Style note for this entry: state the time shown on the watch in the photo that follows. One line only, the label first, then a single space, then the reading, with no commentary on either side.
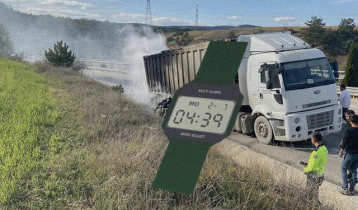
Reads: 4:39
